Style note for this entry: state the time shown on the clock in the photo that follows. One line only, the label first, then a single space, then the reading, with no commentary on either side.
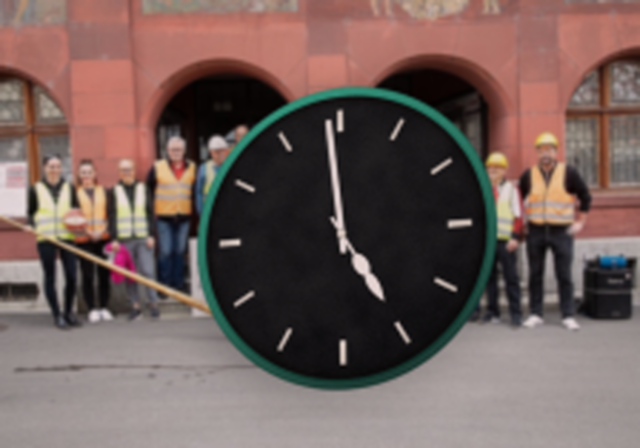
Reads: 4:59
